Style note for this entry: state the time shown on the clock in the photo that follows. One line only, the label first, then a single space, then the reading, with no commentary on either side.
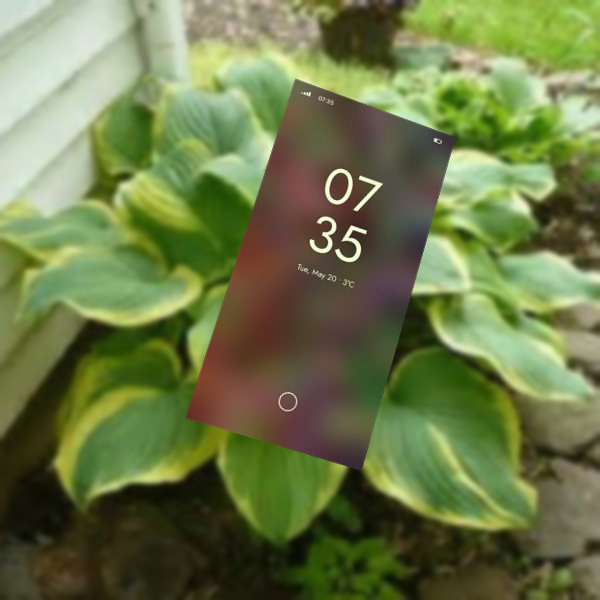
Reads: 7:35
